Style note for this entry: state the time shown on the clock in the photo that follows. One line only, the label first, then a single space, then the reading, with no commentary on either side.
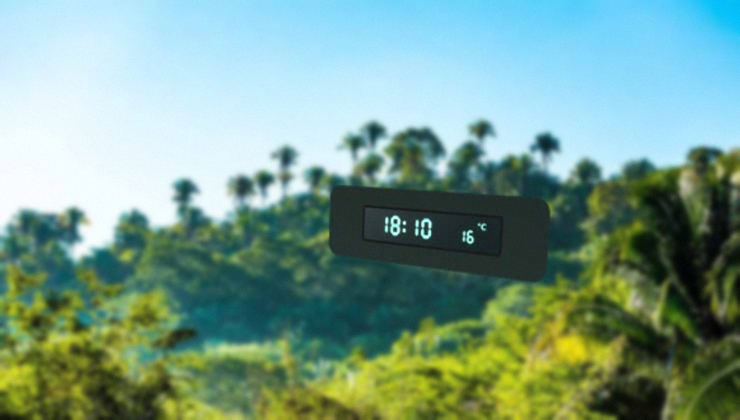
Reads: 18:10
